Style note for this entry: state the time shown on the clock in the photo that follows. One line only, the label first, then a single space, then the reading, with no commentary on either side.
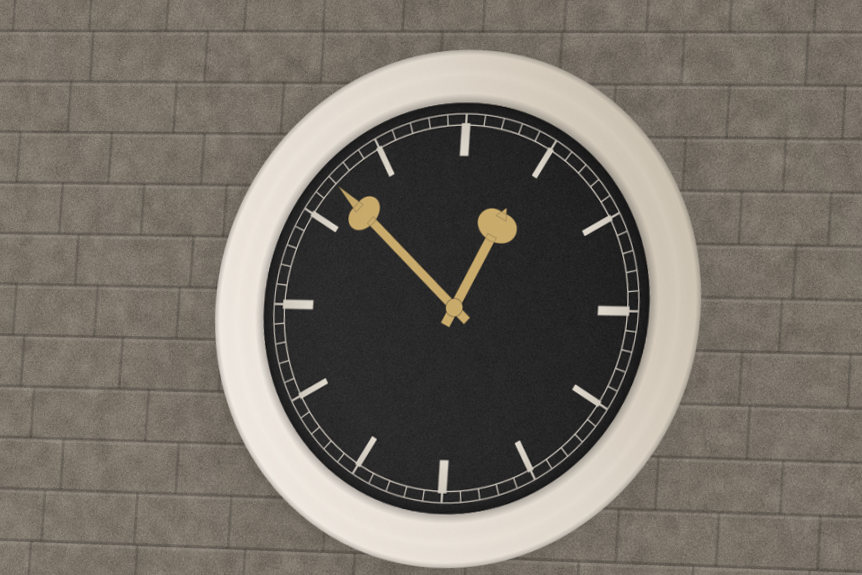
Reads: 12:52
